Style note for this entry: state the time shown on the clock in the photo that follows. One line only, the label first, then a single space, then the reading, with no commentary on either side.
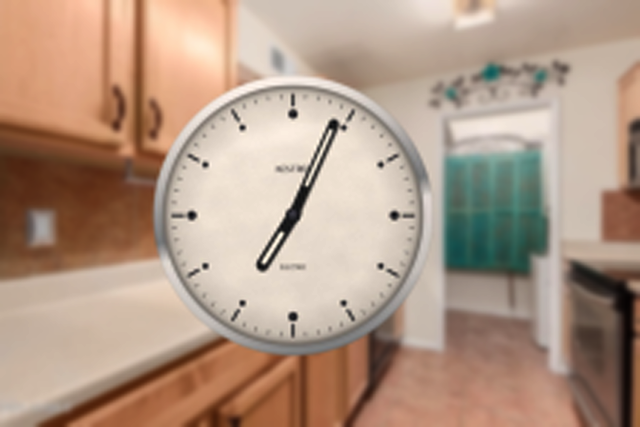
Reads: 7:04
